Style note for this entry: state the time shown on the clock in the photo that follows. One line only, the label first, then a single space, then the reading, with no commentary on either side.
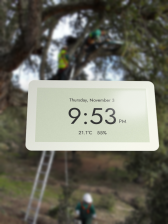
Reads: 9:53
